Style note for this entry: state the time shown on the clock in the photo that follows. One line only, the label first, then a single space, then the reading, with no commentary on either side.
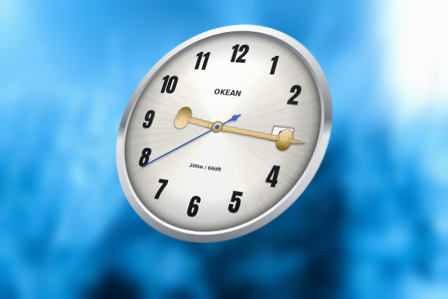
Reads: 9:15:39
